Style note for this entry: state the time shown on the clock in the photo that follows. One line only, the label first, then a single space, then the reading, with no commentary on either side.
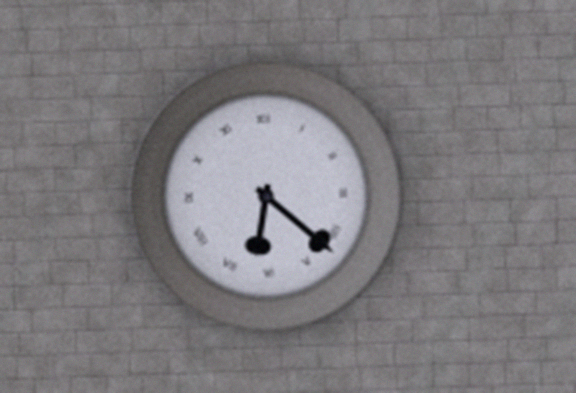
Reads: 6:22
